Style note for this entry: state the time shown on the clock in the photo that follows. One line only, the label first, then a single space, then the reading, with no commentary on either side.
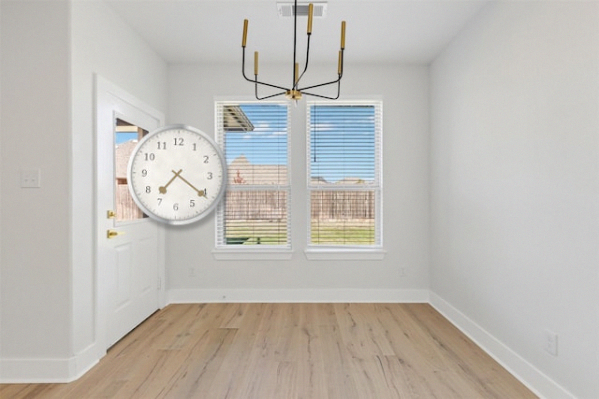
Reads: 7:21
